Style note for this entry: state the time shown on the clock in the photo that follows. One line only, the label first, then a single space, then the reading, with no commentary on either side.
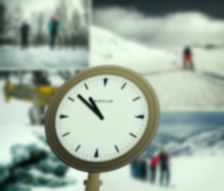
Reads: 10:52
